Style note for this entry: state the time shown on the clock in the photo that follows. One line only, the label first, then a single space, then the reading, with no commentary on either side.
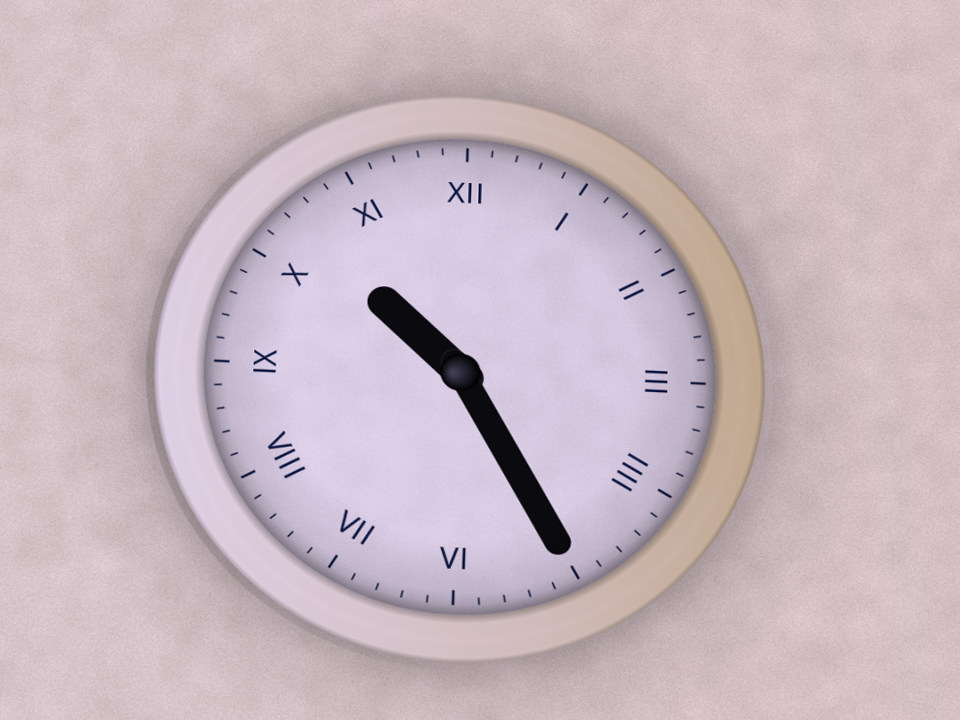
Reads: 10:25
